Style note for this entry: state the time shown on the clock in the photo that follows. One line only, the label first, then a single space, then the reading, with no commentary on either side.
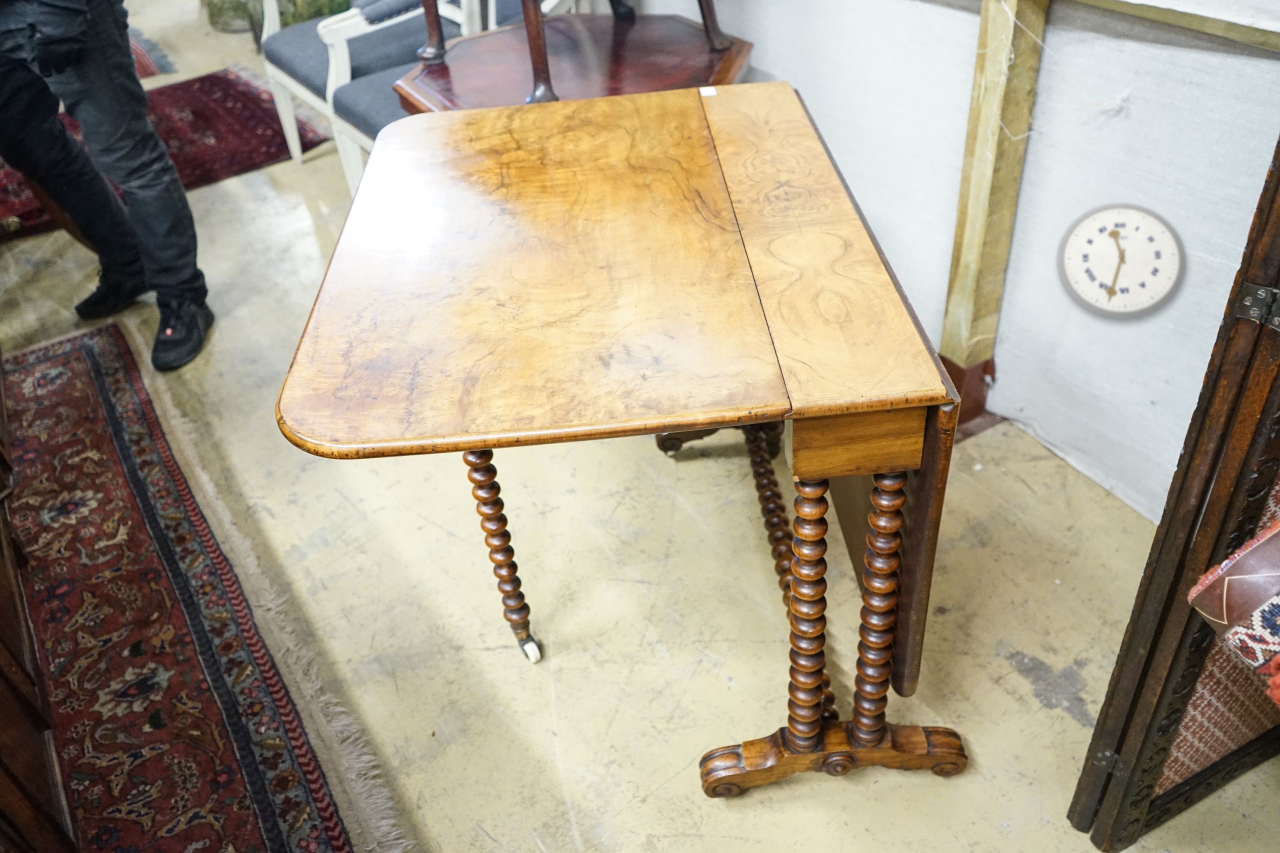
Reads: 11:33
